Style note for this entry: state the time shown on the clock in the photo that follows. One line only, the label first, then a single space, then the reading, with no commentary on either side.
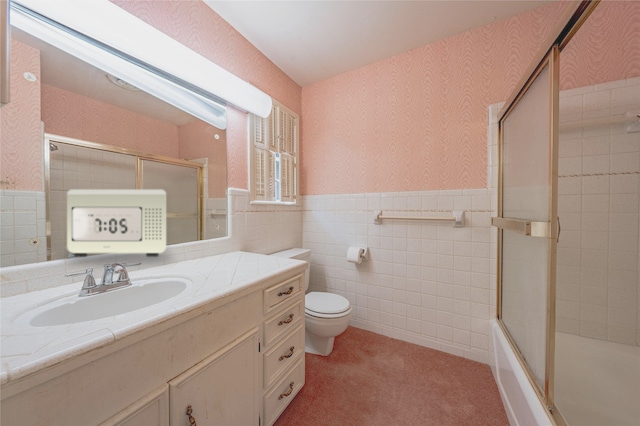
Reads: 7:05
